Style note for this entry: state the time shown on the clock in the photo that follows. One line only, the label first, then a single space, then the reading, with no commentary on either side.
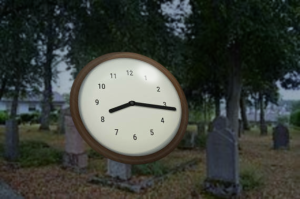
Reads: 8:16
